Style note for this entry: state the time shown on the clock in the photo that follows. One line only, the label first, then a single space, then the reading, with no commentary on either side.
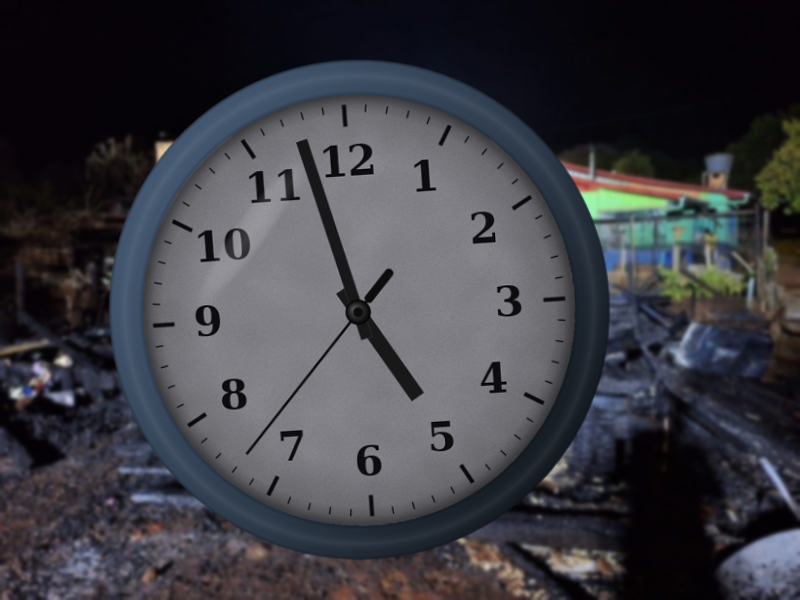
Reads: 4:57:37
